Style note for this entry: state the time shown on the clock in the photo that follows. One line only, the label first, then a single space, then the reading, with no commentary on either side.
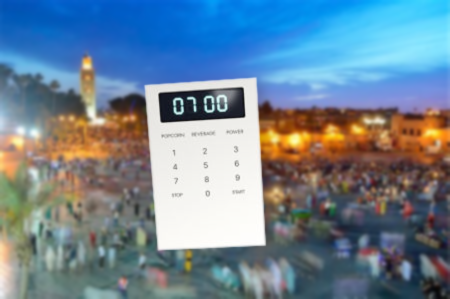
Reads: 7:00
